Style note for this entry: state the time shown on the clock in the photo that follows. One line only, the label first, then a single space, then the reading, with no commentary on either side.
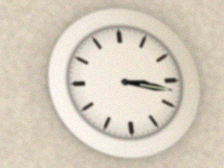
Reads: 3:17
